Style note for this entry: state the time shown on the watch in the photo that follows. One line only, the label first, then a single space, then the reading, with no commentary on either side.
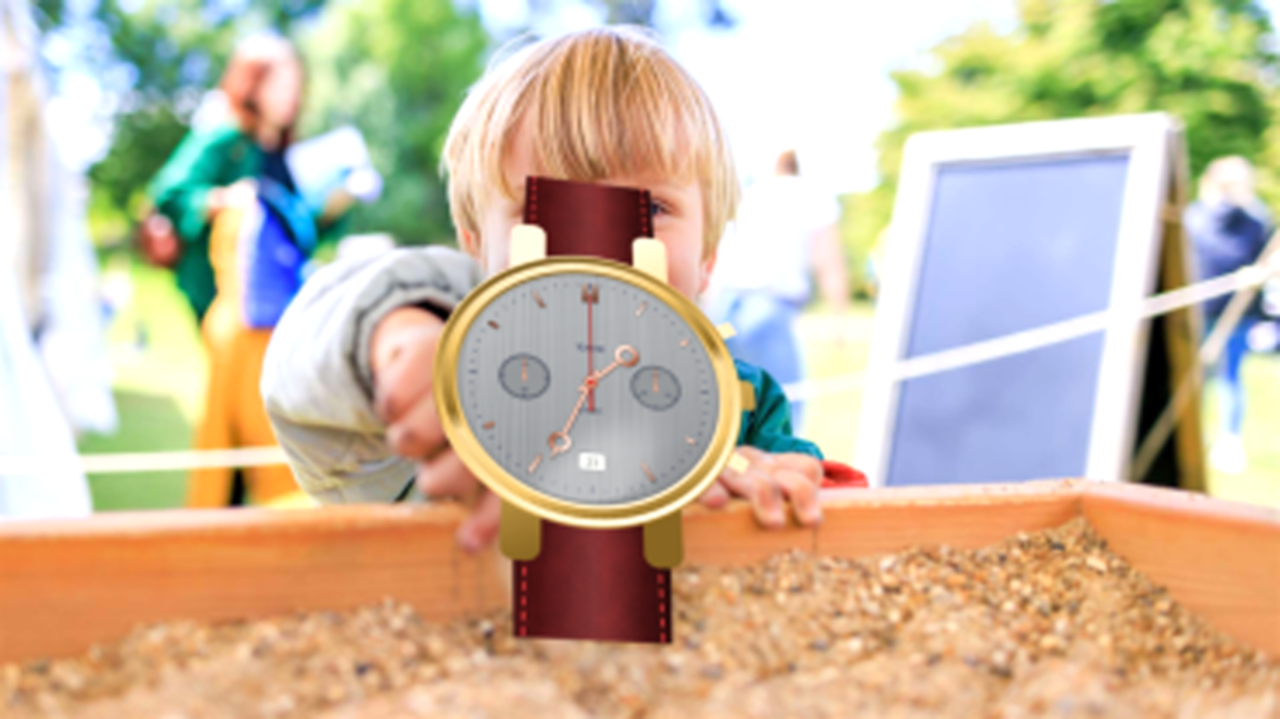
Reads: 1:34
